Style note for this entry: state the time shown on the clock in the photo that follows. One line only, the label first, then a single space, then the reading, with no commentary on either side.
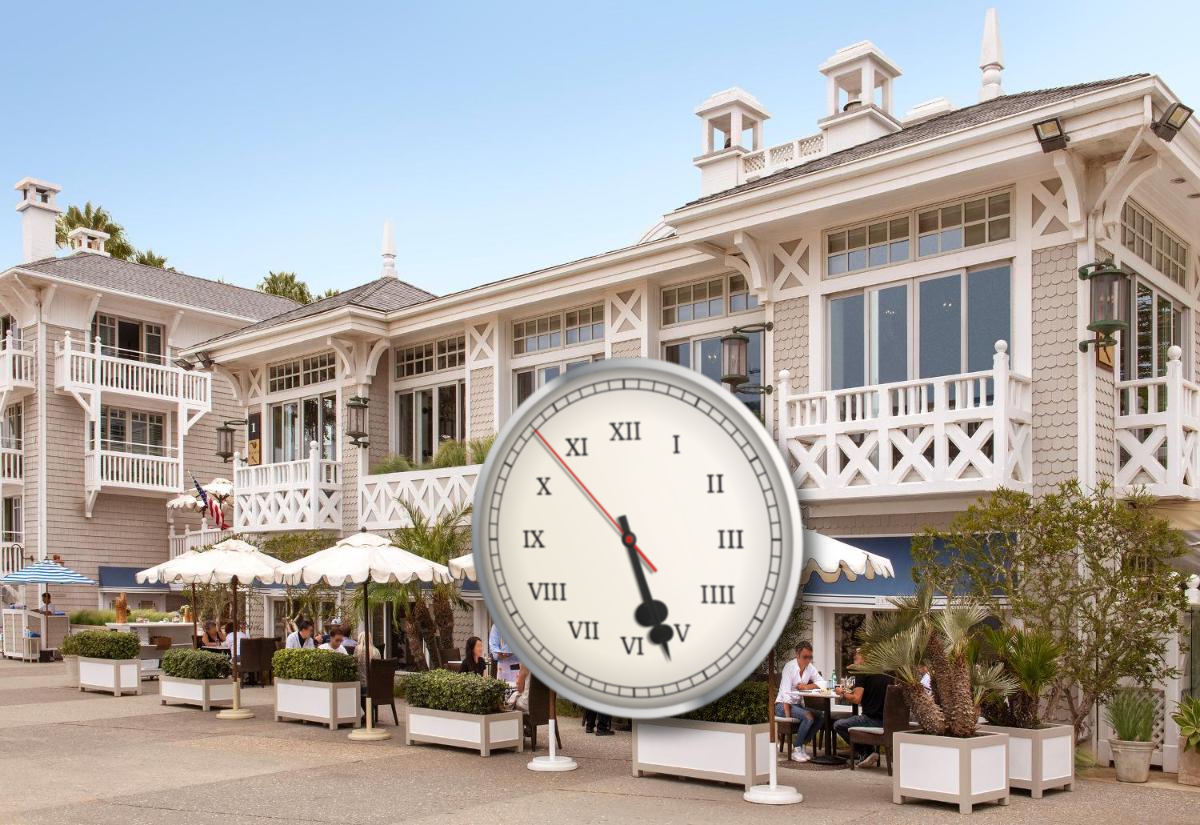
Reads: 5:26:53
